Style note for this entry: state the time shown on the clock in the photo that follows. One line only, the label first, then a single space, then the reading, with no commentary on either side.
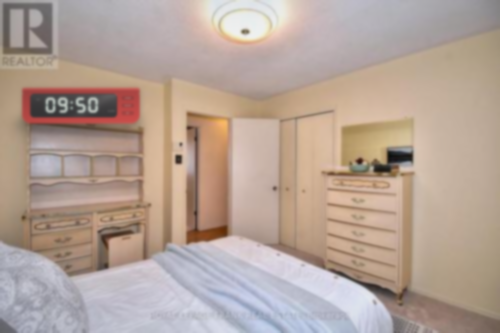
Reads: 9:50
